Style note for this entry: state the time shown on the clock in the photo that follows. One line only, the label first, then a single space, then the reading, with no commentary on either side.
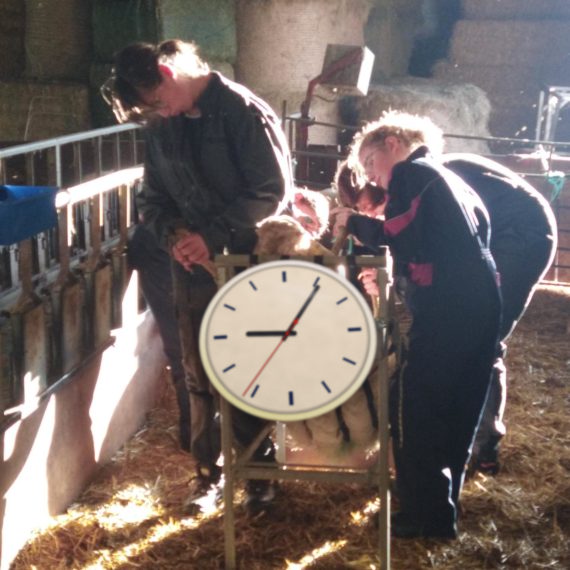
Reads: 9:05:36
